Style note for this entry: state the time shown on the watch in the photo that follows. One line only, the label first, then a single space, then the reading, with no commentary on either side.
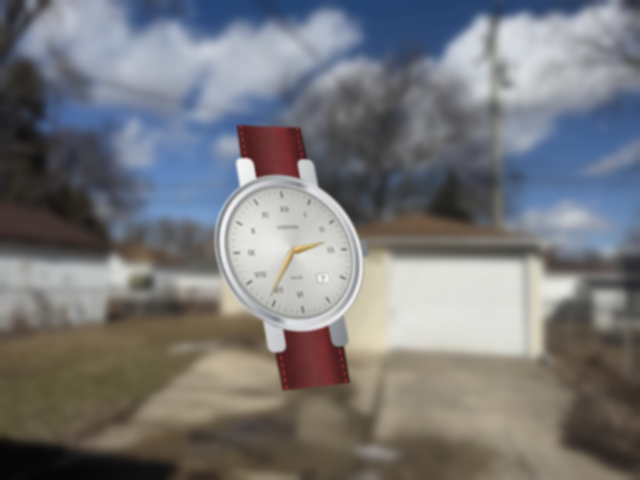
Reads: 2:36
